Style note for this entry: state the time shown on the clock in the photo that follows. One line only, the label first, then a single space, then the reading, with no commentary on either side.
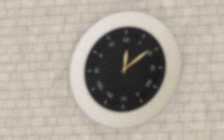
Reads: 12:09
